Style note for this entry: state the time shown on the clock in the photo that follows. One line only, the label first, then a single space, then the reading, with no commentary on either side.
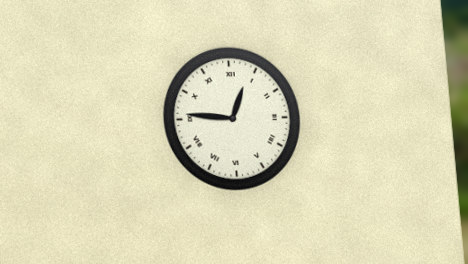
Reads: 12:46
